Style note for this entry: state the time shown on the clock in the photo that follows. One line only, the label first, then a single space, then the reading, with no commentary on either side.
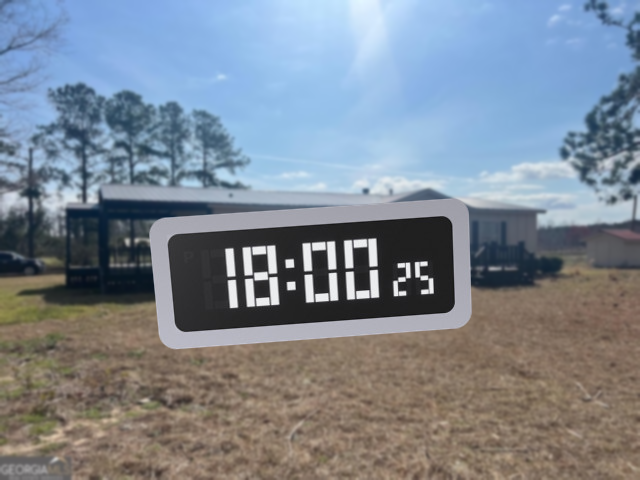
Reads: 18:00:25
